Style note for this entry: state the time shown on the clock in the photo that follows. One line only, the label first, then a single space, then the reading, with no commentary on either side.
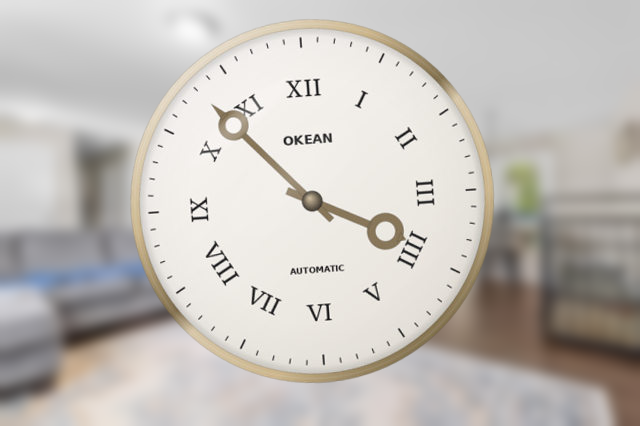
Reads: 3:53
